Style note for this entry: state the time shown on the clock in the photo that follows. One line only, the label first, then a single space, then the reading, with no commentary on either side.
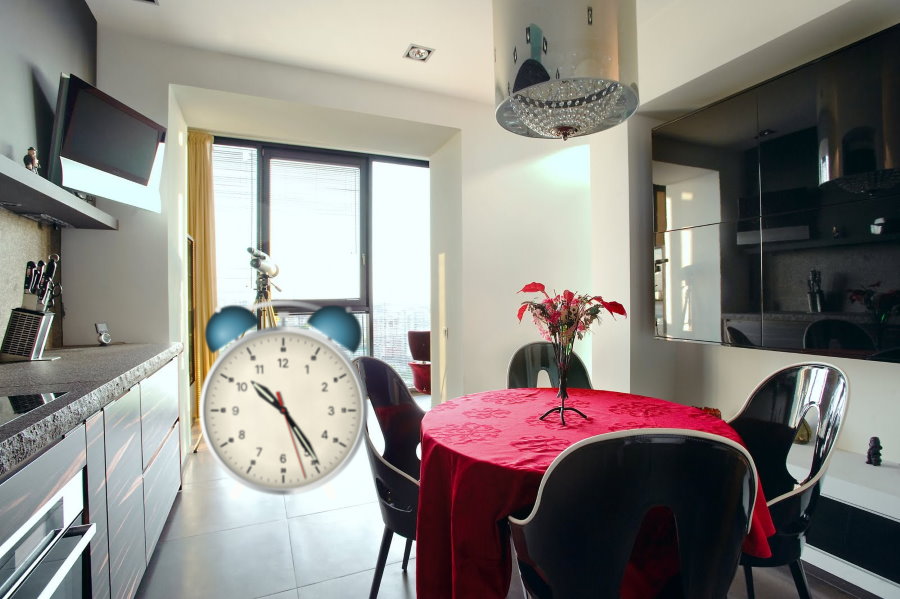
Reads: 10:24:27
